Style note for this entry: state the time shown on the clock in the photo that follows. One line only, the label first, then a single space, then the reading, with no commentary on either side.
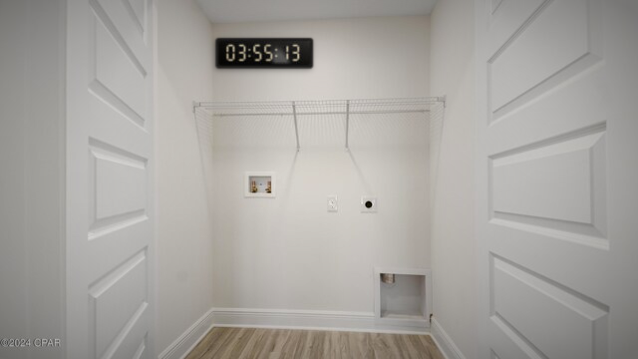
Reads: 3:55:13
